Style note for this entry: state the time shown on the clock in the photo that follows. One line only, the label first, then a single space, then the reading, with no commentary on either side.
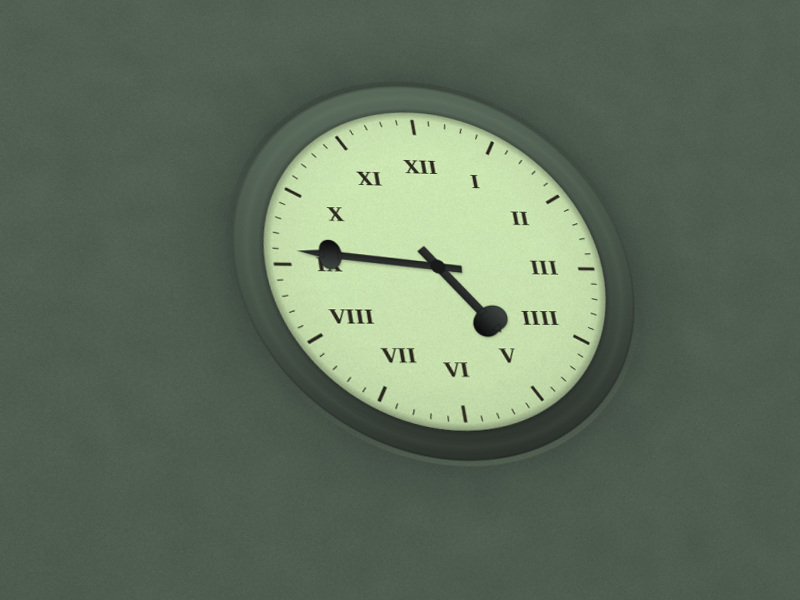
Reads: 4:46
